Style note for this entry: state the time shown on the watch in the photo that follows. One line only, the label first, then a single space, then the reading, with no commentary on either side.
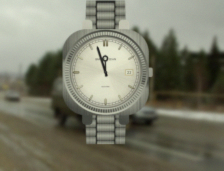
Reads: 11:57
